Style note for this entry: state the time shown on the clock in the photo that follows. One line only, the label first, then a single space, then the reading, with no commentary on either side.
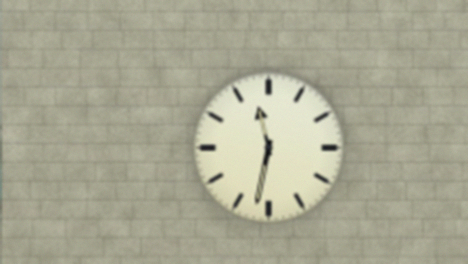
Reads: 11:32
